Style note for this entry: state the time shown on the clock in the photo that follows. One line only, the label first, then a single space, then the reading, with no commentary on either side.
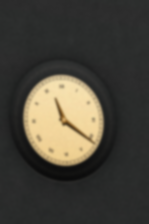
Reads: 11:21
